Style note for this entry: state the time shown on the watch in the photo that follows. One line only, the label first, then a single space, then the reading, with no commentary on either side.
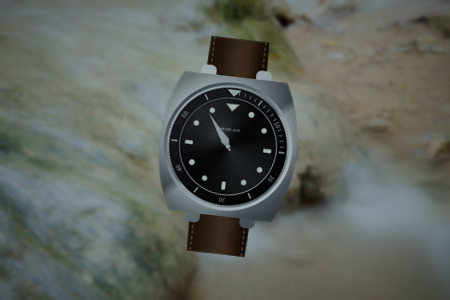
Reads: 10:54
